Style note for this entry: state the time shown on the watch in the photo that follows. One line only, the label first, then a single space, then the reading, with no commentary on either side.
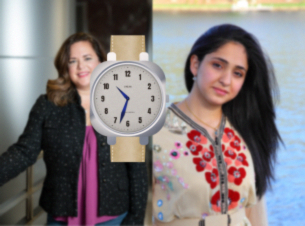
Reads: 10:33
